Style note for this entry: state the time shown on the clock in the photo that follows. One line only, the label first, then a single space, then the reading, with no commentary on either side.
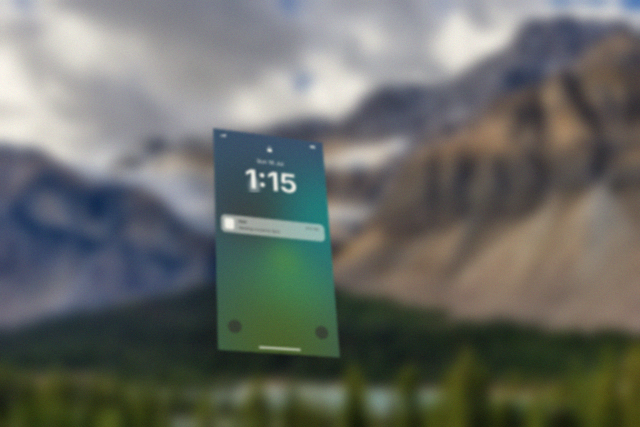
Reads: 1:15
